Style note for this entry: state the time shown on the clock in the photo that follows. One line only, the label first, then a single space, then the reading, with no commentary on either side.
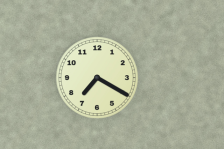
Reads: 7:20
